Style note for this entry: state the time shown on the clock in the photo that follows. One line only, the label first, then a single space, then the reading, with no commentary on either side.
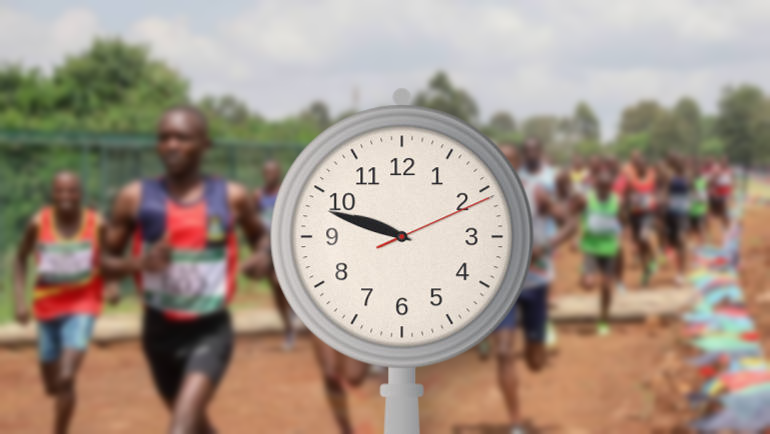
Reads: 9:48:11
